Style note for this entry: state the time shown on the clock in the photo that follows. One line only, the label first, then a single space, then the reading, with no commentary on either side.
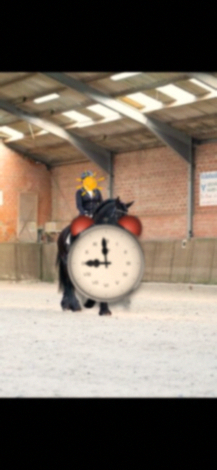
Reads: 8:59
